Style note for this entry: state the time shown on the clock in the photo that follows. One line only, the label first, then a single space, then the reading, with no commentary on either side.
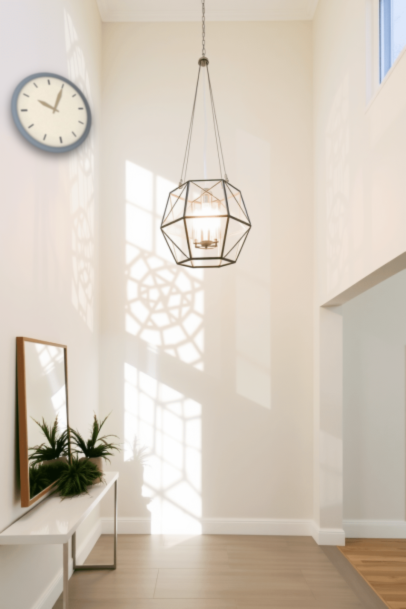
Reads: 10:05
